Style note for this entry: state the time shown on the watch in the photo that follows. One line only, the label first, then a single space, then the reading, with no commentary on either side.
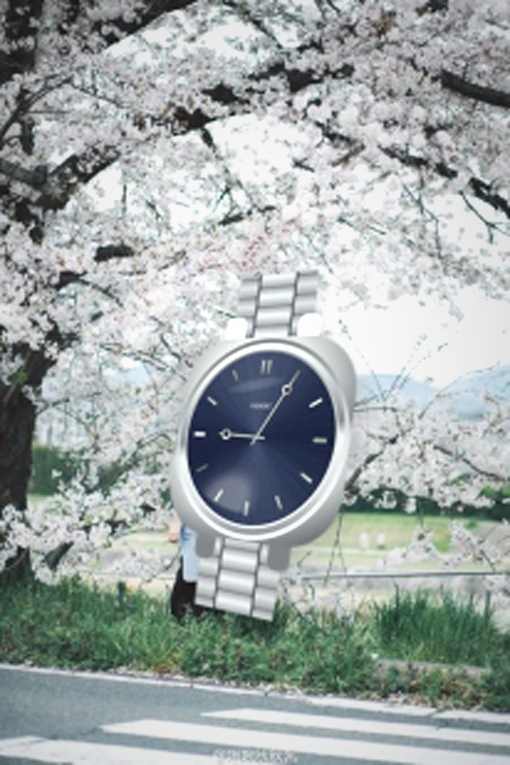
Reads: 9:05
